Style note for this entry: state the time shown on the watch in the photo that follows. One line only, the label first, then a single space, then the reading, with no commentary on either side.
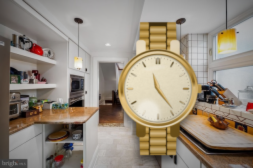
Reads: 11:24
